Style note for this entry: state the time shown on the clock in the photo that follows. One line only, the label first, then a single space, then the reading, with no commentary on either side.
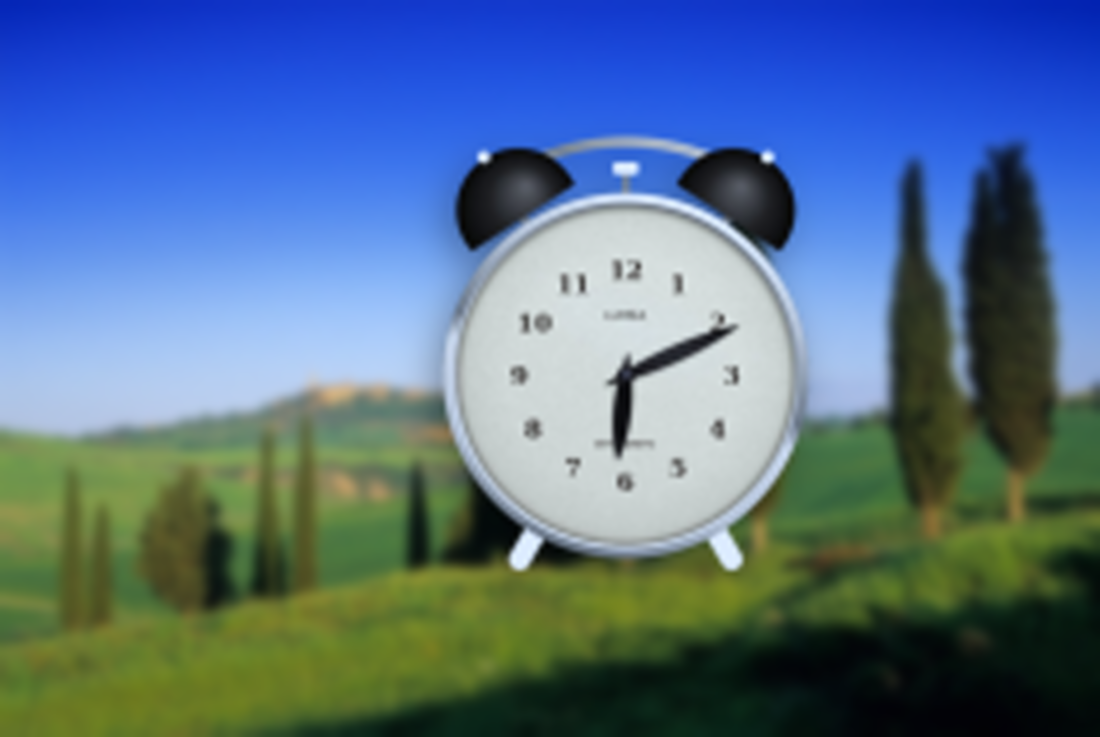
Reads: 6:11
